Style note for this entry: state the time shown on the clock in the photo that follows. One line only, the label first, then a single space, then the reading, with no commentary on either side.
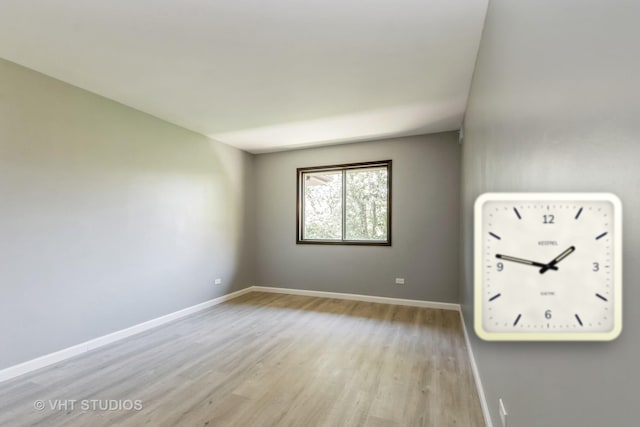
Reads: 1:47
